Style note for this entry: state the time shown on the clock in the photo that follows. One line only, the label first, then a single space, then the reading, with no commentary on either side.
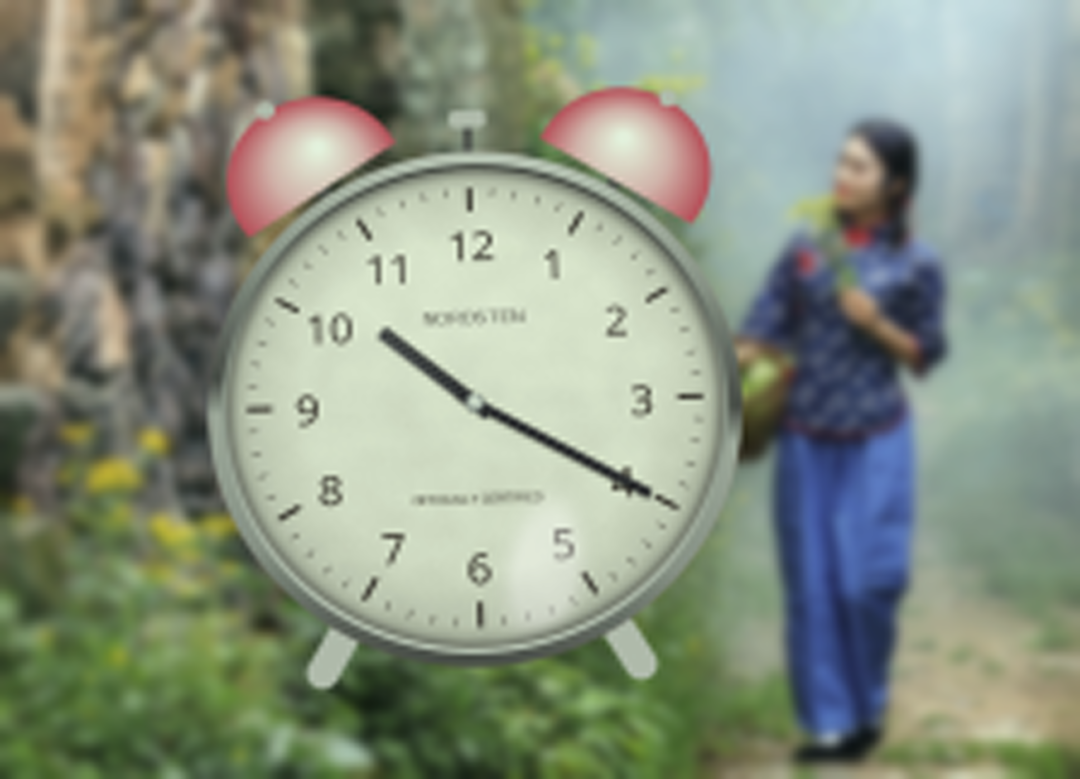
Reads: 10:20
